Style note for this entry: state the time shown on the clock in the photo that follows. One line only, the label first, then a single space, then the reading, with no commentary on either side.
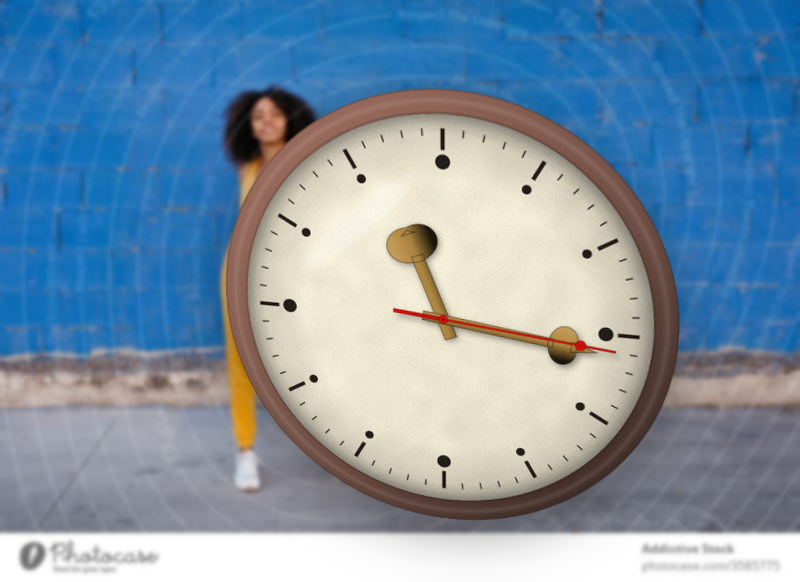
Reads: 11:16:16
